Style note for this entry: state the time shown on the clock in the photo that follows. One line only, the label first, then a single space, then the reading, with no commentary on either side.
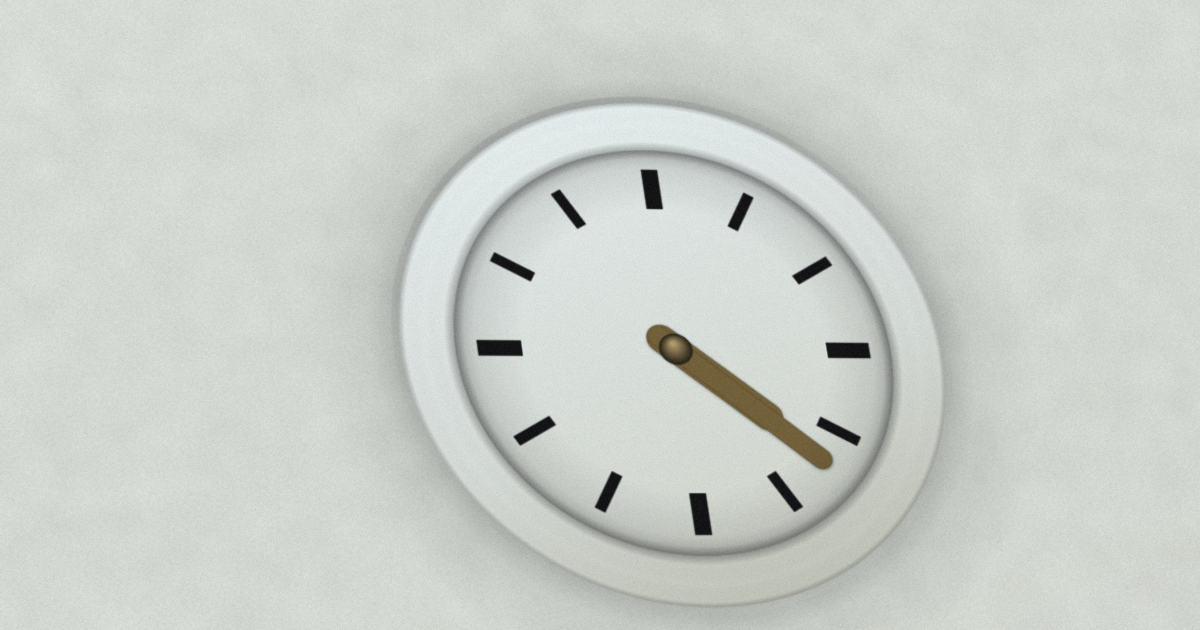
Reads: 4:22
